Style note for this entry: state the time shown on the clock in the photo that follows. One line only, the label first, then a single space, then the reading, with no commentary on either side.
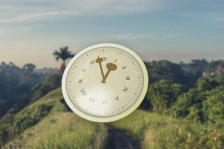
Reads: 12:58
